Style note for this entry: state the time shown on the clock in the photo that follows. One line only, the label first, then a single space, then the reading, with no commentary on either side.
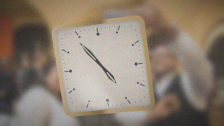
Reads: 4:54
